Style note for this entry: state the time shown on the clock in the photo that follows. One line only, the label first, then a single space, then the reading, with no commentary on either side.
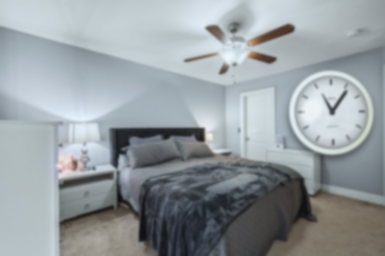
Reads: 11:06
